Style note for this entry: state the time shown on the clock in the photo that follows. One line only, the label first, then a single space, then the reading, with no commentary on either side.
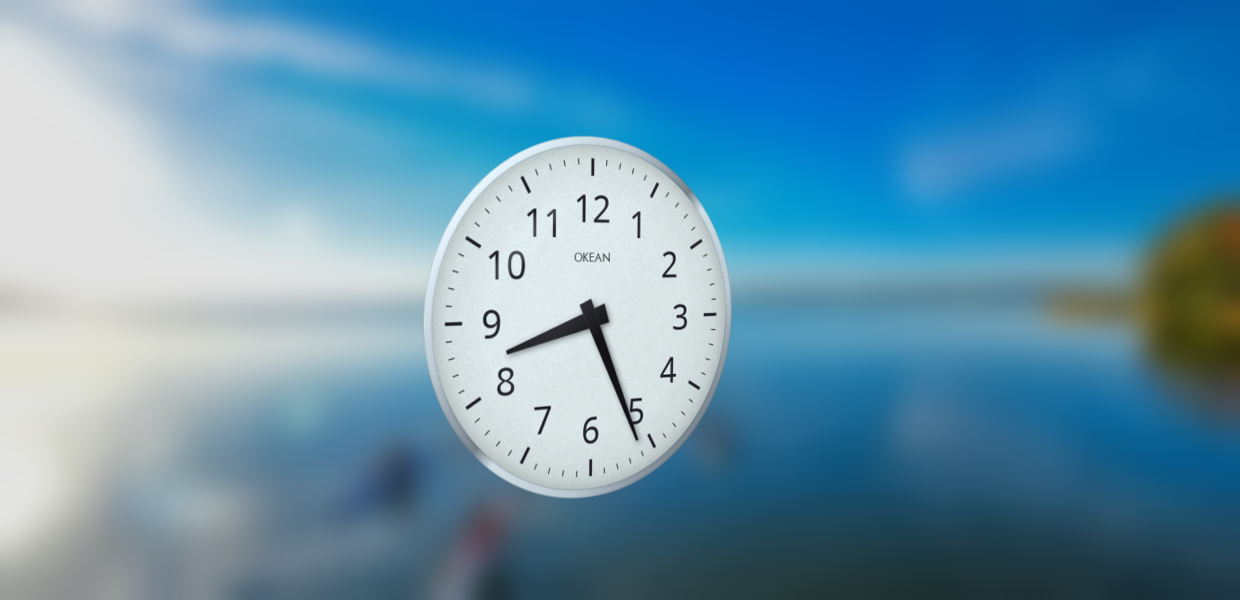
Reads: 8:26
